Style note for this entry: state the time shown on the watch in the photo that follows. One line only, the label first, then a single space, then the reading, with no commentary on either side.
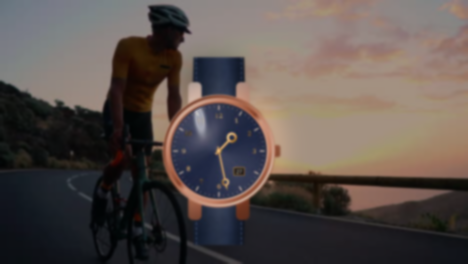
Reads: 1:28
